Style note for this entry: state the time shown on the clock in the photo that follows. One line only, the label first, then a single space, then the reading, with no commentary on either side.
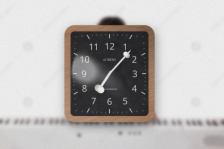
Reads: 7:07
